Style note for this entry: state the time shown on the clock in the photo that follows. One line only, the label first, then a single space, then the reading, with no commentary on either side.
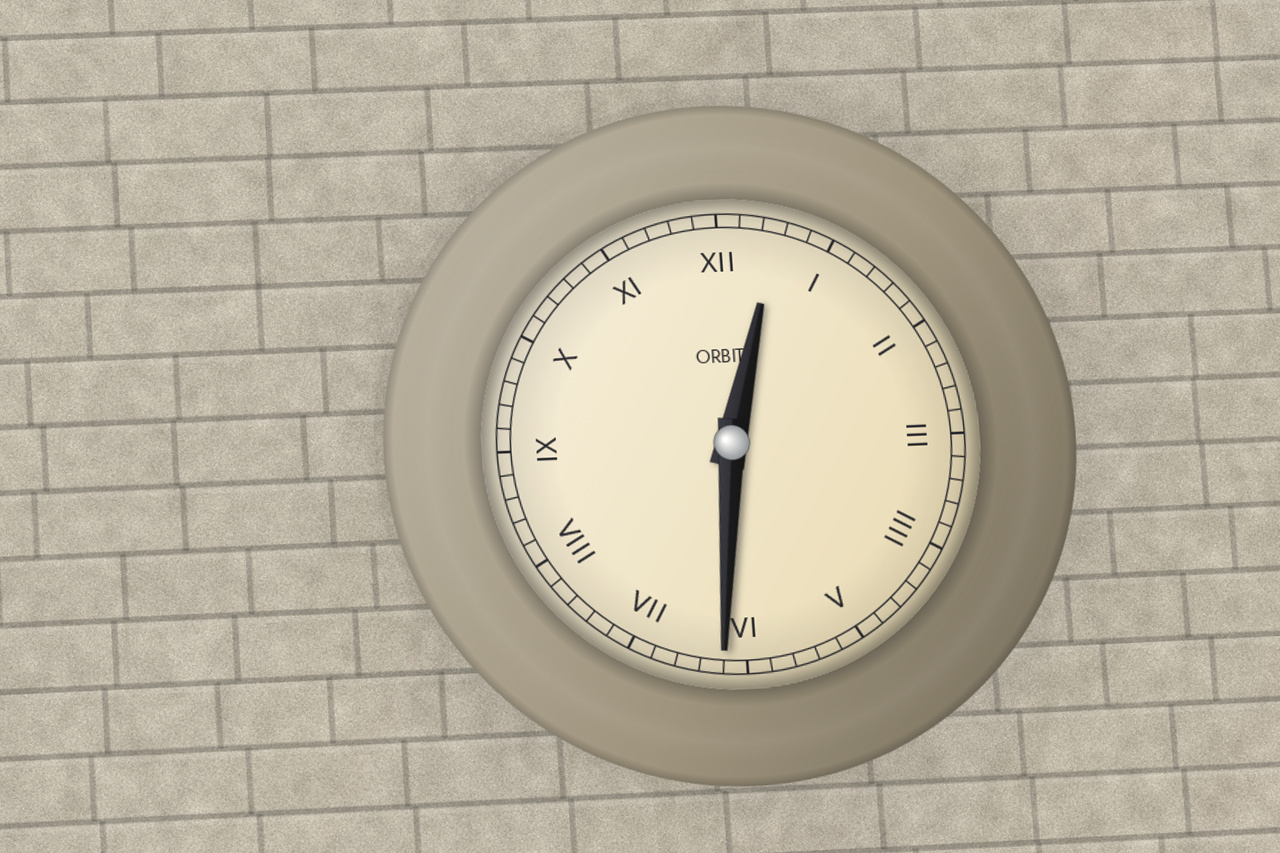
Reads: 12:31
